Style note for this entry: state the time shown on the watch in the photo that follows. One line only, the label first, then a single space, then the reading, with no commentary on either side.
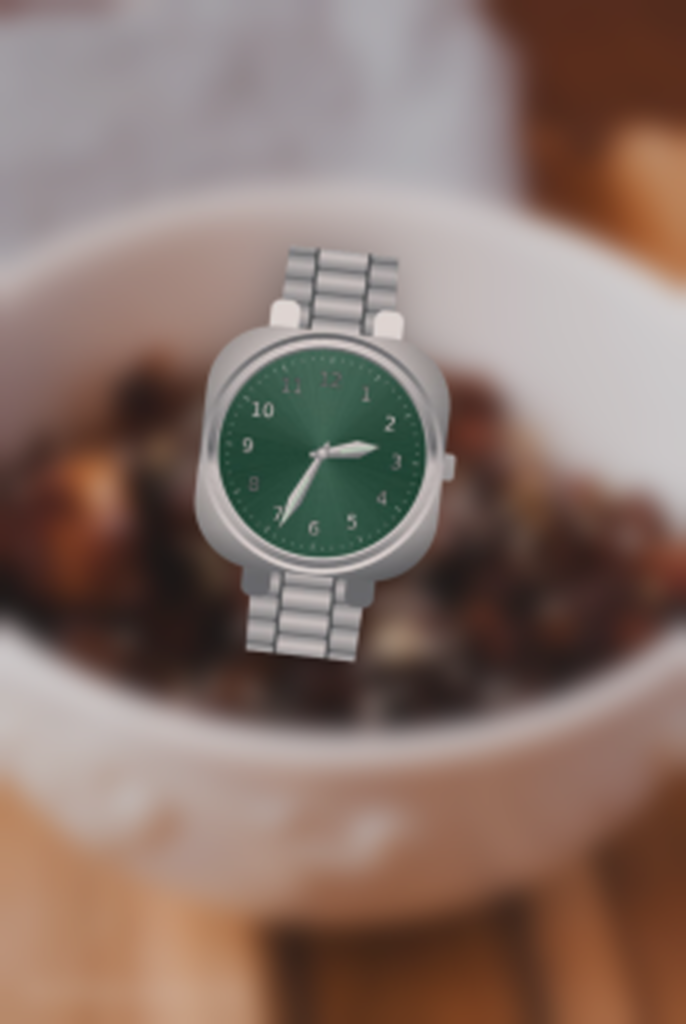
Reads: 2:34
